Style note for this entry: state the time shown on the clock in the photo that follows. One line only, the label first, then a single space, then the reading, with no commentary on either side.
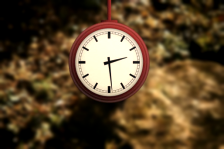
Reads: 2:29
